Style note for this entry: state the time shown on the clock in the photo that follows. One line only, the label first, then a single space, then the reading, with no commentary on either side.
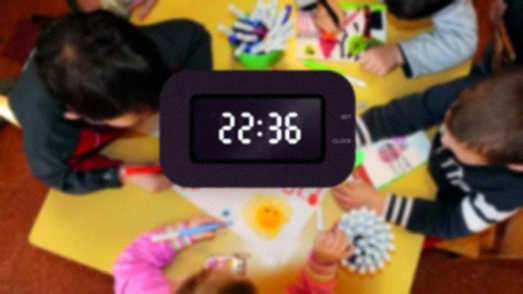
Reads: 22:36
